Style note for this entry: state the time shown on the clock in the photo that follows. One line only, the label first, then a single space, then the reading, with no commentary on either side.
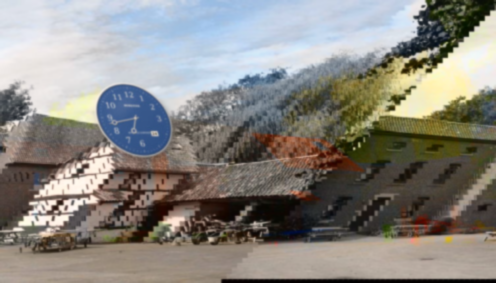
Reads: 6:43
